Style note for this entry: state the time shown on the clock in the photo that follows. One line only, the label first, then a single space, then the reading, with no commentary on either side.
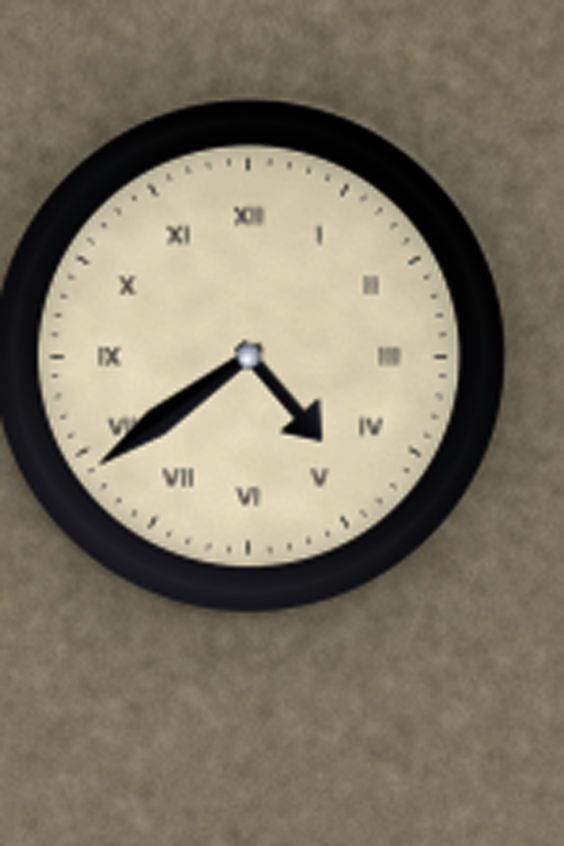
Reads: 4:39
